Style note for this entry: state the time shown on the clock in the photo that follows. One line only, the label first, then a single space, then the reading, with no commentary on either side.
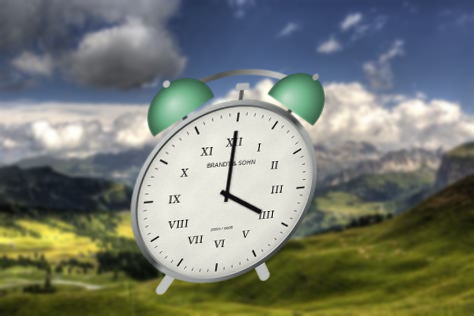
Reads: 4:00
